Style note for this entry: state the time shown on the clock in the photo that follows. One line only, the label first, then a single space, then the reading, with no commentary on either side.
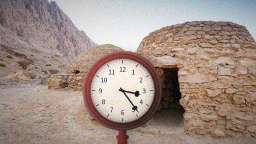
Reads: 3:24
